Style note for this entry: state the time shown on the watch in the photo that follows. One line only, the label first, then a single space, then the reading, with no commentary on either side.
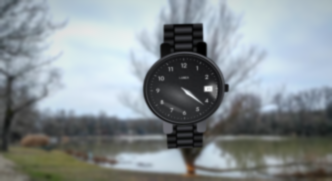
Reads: 4:22
